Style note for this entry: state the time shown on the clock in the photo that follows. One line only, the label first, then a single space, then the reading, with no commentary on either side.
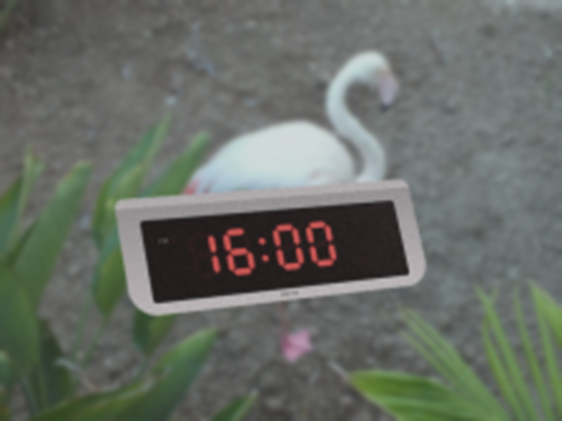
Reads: 16:00
